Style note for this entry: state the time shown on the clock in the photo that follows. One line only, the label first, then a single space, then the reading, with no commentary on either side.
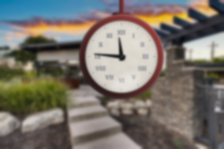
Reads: 11:46
